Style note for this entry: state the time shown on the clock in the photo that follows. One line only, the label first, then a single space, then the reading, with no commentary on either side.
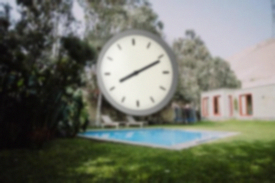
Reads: 8:11
